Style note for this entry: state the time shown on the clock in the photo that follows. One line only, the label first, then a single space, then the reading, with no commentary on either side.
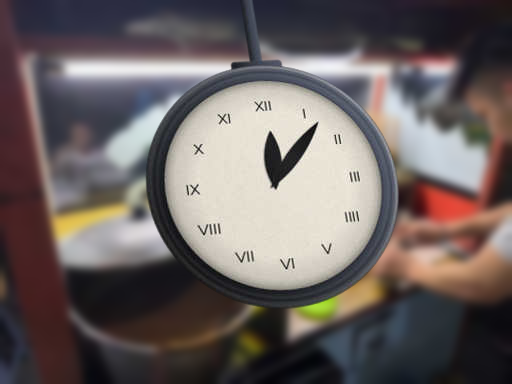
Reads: 12:07
